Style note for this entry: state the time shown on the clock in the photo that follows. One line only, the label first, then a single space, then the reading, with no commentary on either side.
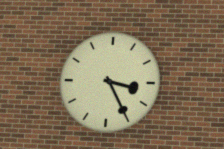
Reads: 3:25
